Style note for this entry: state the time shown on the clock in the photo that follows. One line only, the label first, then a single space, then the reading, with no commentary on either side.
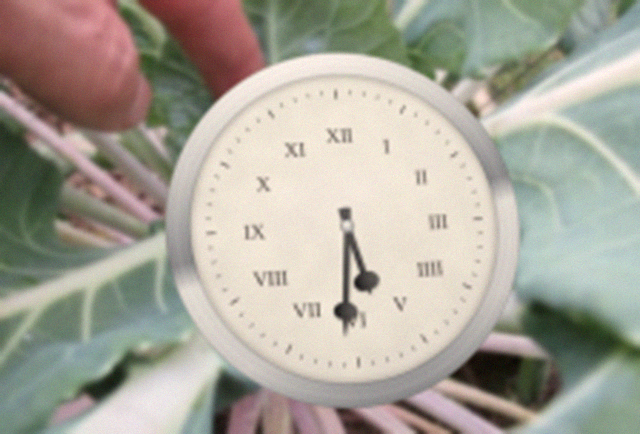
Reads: 5:31
